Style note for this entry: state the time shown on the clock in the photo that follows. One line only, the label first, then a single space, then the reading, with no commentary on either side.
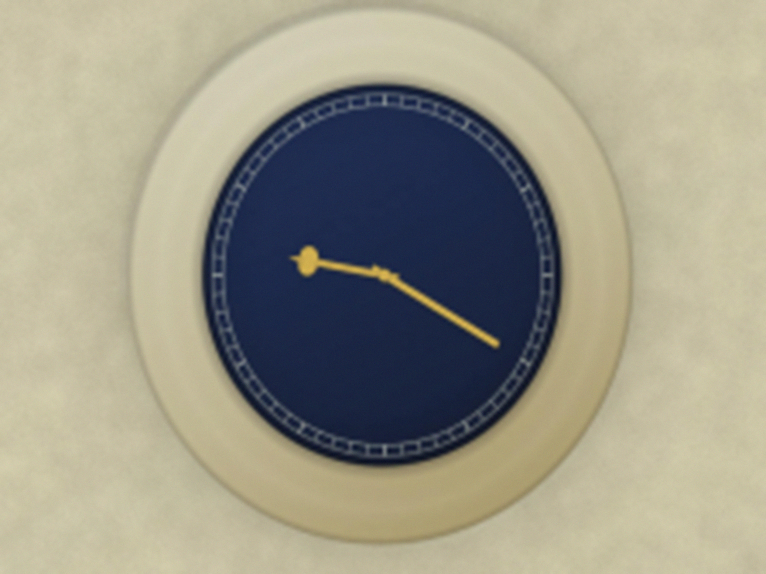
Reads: 9:20
